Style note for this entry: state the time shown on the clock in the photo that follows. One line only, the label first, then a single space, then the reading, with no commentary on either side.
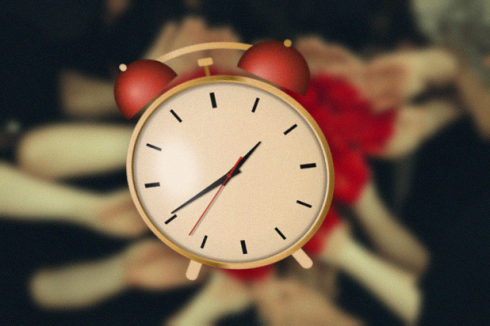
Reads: 1:40:37
